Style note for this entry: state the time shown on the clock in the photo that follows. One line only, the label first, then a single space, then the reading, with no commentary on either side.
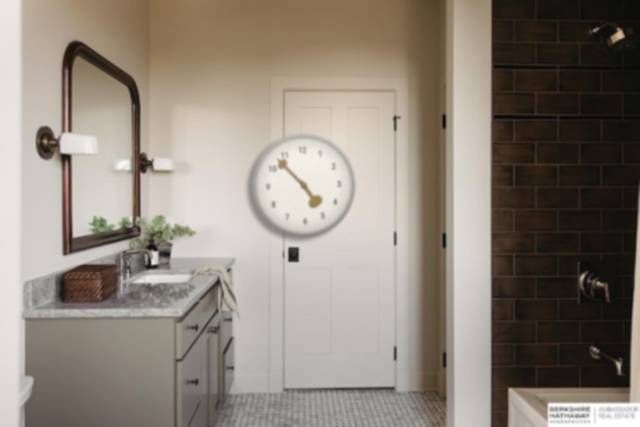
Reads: 4:53
